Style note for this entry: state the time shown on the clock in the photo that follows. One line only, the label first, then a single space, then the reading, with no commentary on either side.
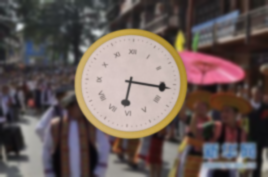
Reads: 6:16
